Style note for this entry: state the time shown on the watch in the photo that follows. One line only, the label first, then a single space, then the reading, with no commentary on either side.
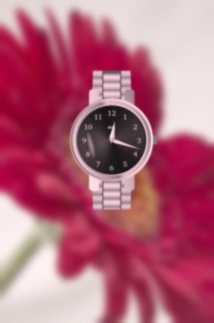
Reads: 12:18
